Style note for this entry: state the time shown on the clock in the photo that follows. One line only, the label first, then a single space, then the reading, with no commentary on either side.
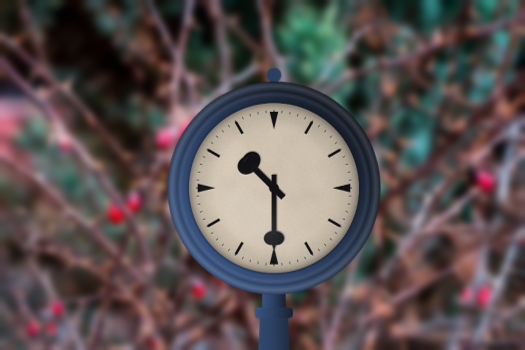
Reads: 10:30
